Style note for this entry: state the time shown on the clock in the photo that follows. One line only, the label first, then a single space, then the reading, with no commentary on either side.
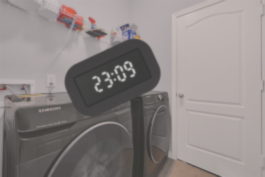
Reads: 23:09
